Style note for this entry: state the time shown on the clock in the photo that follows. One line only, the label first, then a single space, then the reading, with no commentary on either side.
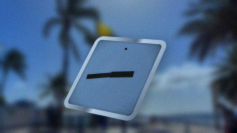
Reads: 2:43
